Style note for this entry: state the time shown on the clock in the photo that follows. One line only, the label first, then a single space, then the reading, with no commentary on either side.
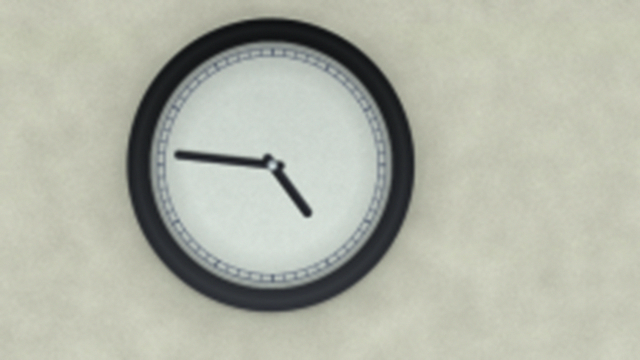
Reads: 4:46
